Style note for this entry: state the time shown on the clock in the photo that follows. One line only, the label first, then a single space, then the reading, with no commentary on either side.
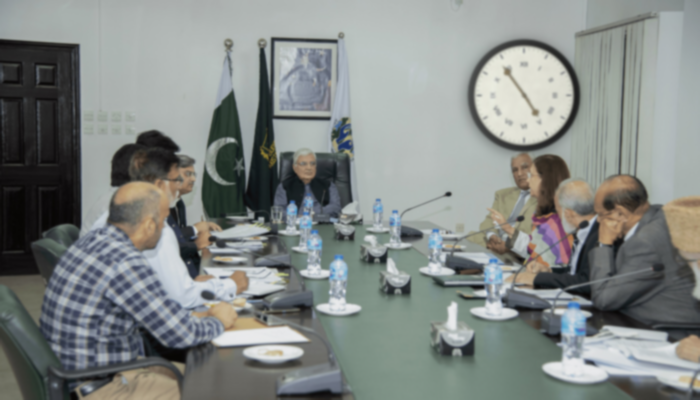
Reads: 4:54
